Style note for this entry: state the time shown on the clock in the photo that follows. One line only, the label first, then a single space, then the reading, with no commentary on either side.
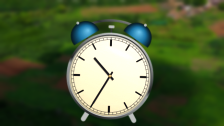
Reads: 10:35
